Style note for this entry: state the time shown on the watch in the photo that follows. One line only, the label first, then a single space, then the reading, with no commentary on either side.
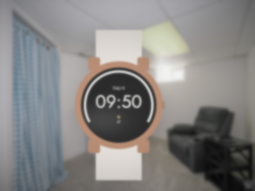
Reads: 9:50
